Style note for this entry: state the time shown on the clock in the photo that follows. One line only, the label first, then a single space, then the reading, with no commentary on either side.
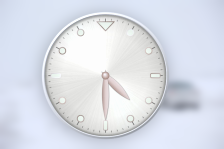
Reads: 4:30
